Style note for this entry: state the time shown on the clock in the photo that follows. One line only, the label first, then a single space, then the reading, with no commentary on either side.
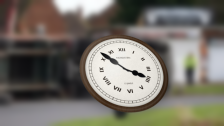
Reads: 3:52
